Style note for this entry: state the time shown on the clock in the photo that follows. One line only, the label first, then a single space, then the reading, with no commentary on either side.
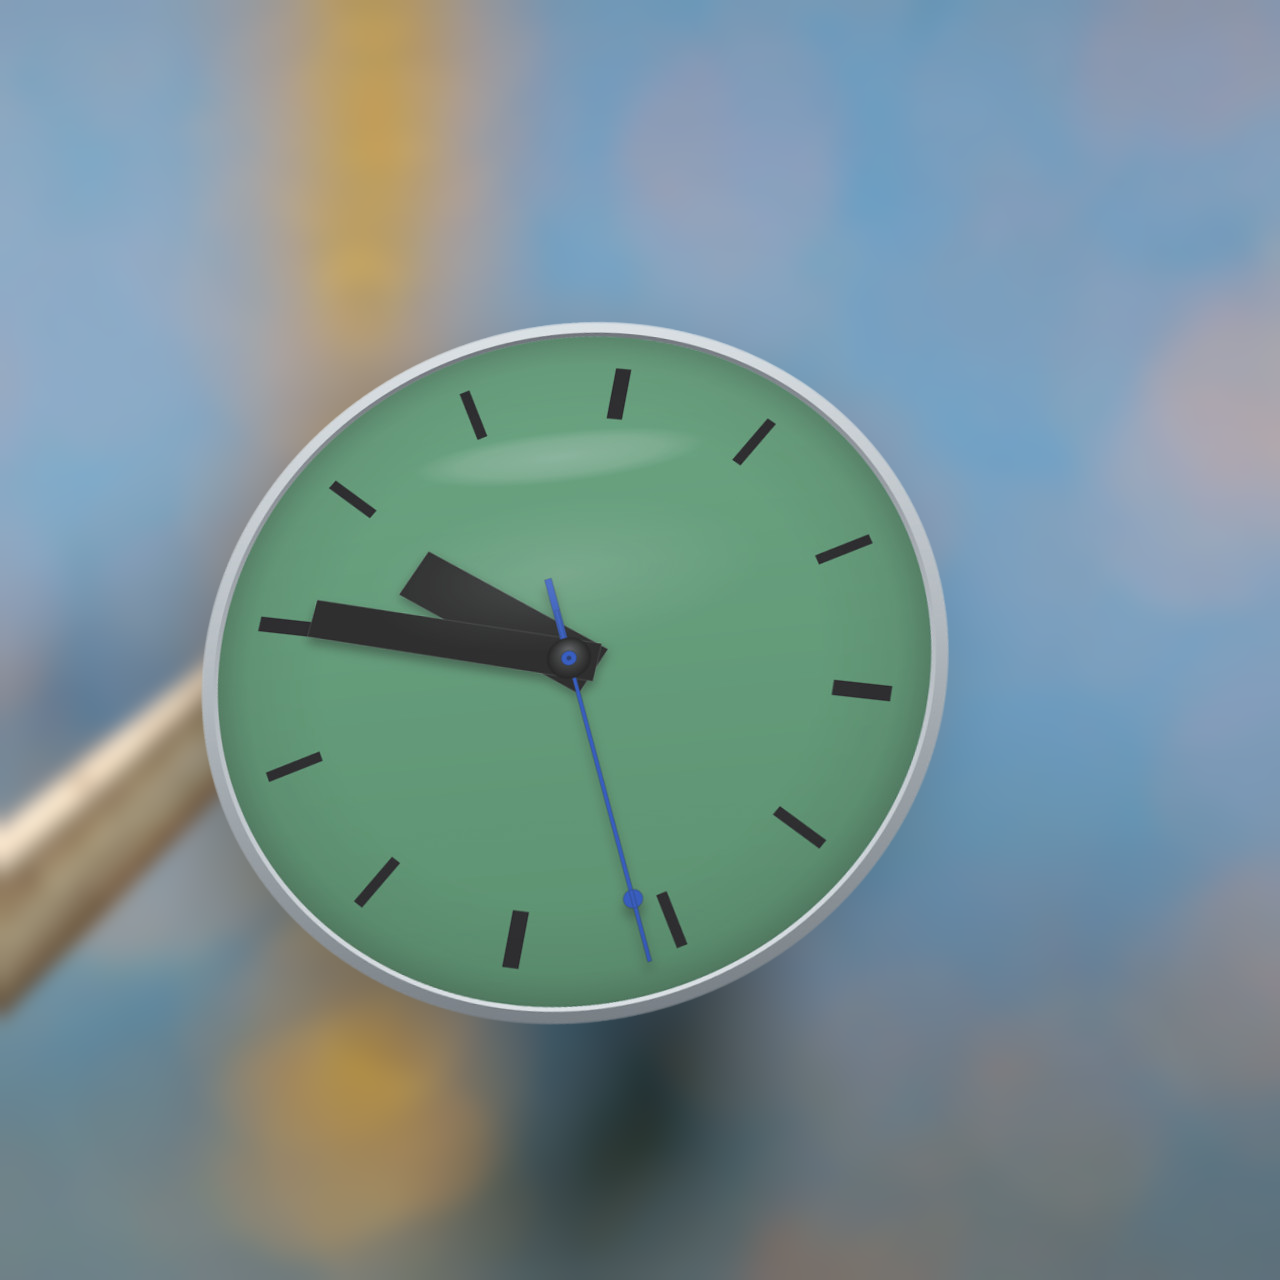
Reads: 9:45:26
